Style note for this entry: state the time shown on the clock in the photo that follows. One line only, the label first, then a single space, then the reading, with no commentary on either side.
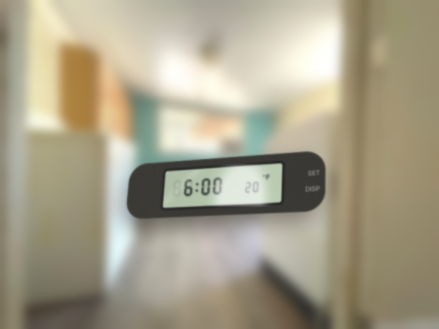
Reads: 6:00
